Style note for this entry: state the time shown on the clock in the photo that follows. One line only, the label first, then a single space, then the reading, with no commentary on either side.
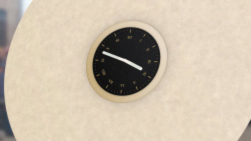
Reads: 3:48
